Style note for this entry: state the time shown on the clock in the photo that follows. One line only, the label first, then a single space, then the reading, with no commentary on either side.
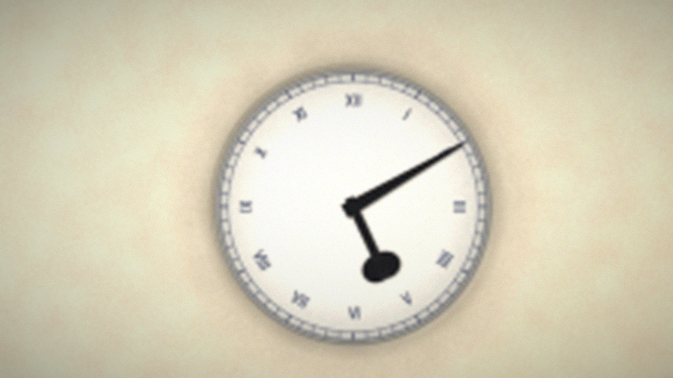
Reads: 5:10
